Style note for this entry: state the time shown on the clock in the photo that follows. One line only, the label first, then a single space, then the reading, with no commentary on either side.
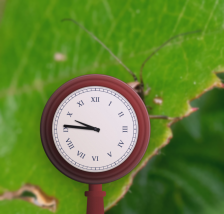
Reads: 9:46
